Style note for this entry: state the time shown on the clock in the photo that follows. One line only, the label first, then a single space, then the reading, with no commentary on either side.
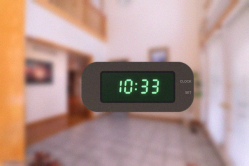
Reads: 10:33
